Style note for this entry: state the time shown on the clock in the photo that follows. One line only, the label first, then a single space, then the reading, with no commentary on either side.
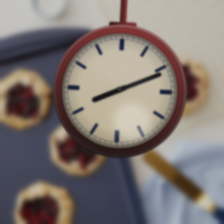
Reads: 8:11
